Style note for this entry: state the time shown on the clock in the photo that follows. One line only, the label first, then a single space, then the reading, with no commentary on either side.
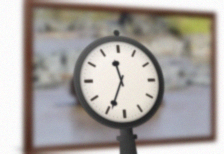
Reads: 11:34
